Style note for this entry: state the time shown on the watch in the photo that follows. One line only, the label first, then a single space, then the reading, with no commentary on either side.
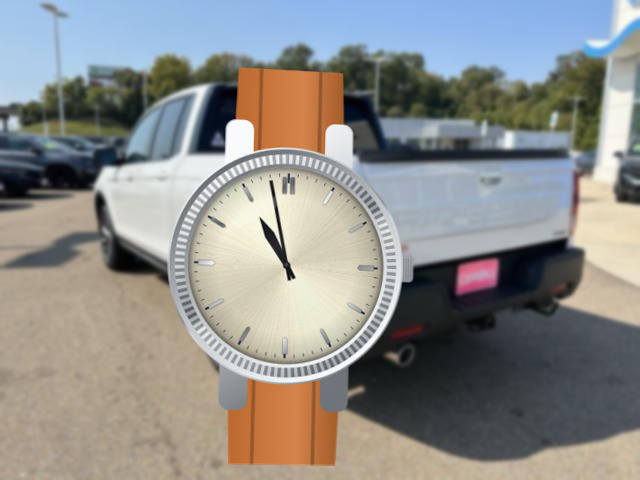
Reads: 10:58
